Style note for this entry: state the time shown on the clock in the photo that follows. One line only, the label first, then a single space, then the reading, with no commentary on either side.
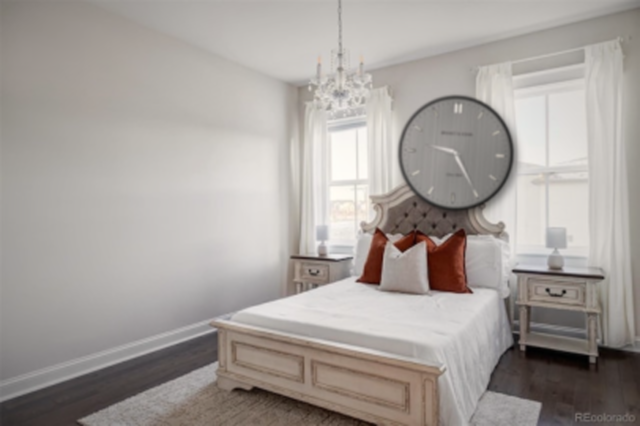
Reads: 9:25
